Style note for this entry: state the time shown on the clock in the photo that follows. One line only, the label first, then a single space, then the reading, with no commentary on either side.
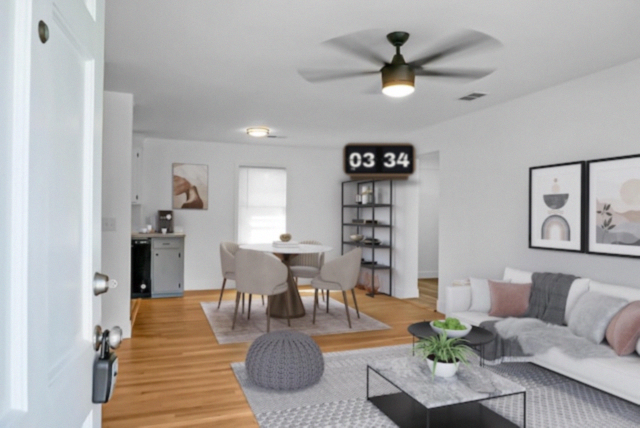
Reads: 3:34
